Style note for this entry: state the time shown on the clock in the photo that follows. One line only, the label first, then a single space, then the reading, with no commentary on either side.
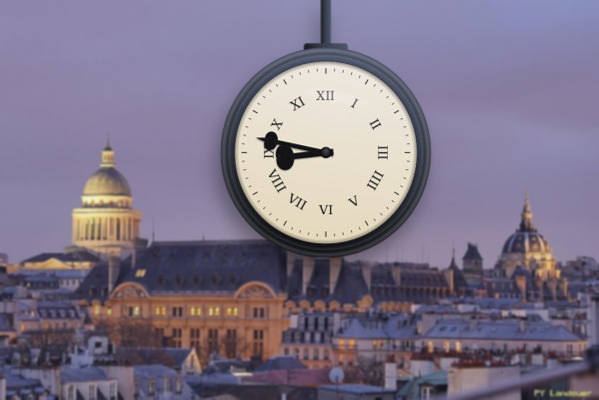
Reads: 8:47
